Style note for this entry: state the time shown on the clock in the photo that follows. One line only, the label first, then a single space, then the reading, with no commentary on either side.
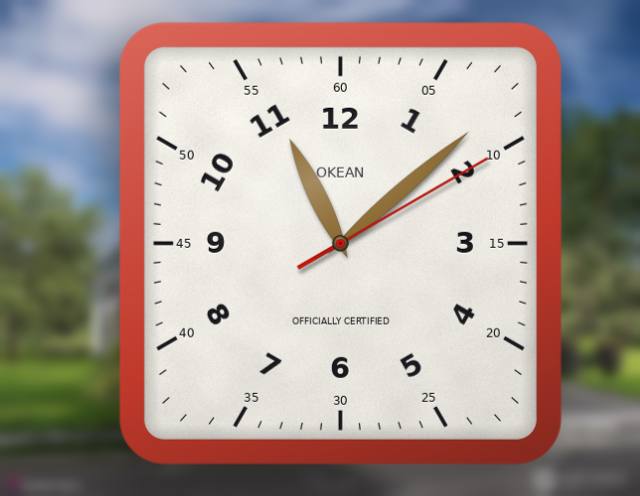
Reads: 11:08:10
